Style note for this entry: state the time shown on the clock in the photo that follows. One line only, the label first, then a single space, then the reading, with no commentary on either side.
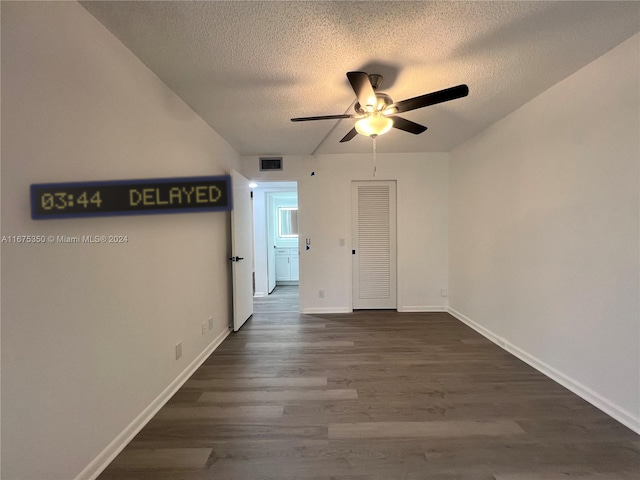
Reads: 3:44
